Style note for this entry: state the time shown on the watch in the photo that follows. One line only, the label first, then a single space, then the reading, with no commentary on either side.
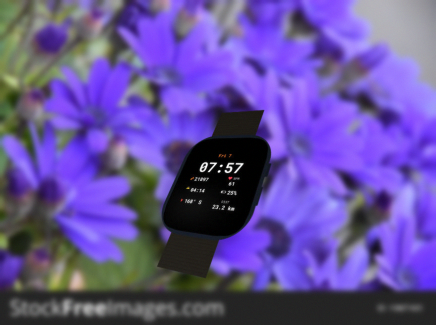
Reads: 7:57
